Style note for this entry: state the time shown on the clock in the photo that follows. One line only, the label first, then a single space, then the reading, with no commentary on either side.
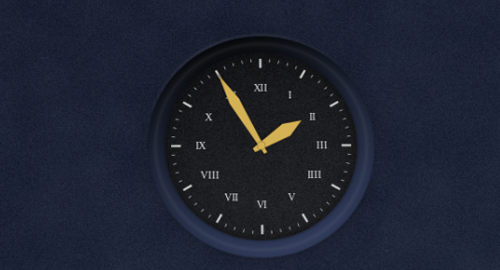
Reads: 1:55
